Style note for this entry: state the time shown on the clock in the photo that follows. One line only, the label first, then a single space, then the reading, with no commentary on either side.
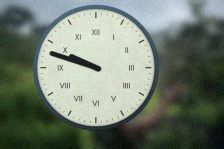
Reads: 9:48
